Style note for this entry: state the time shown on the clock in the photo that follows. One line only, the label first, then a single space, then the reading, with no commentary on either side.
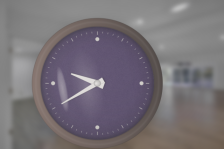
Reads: 9:40
